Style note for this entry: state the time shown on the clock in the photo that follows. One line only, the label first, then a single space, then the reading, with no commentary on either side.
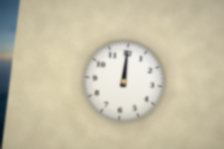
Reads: 12:00
